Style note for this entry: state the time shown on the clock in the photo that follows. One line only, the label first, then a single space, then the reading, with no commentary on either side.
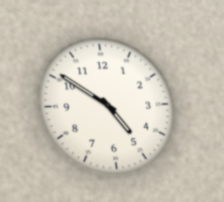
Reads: 4:51
